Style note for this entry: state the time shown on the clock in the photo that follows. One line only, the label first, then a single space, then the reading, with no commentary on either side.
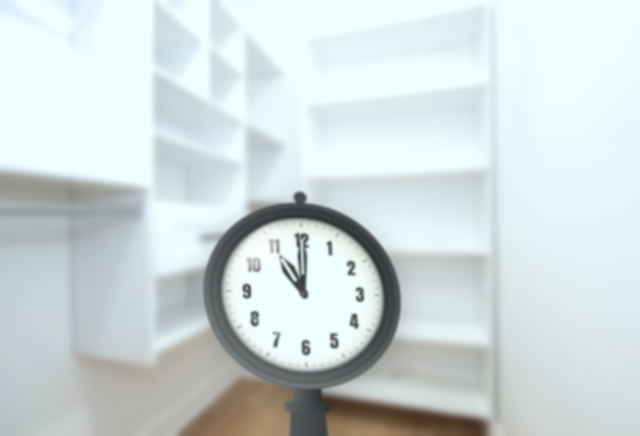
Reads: 11:00
